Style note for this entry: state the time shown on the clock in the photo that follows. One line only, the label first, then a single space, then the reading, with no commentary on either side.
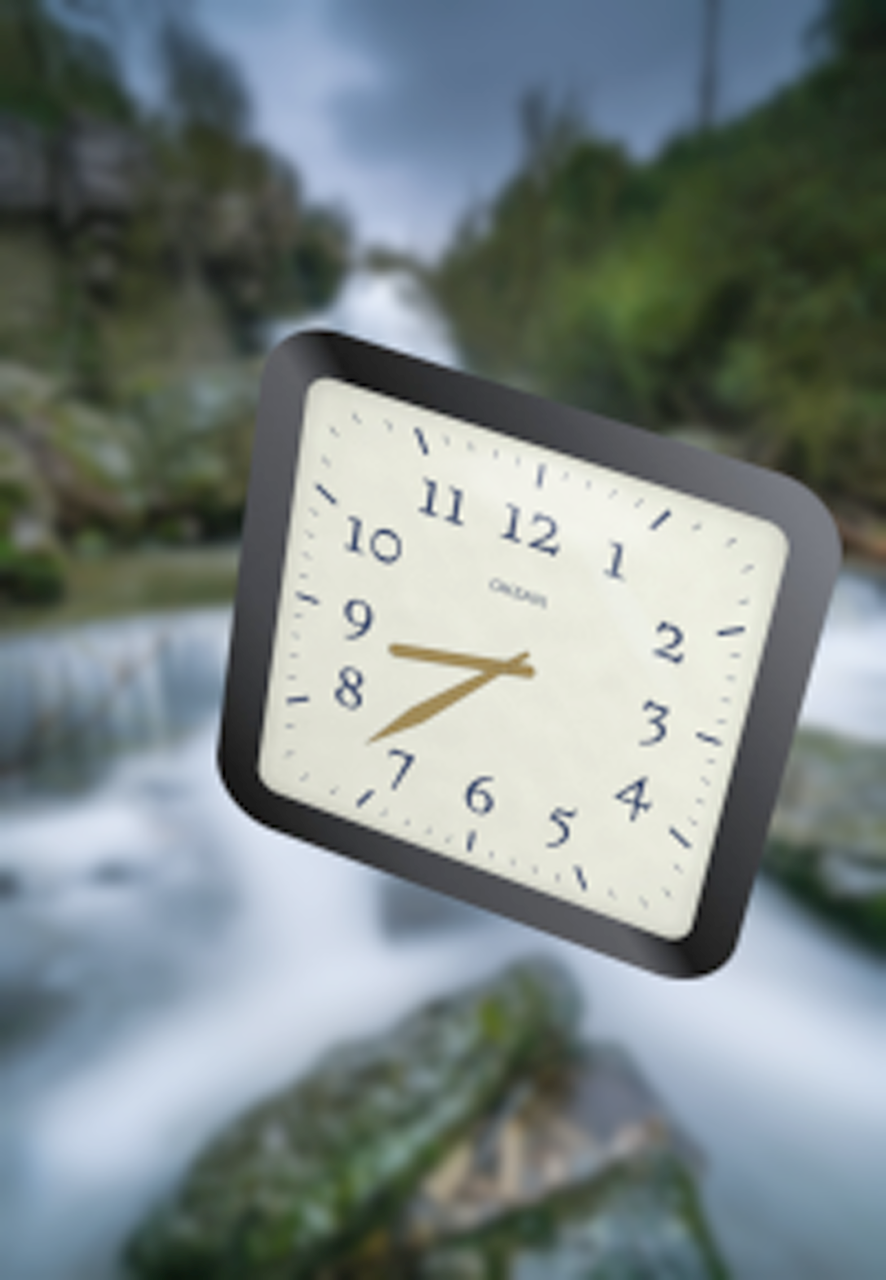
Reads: 8:37
